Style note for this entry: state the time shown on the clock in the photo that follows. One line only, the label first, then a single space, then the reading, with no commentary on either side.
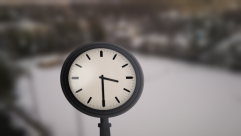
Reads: 3:30
